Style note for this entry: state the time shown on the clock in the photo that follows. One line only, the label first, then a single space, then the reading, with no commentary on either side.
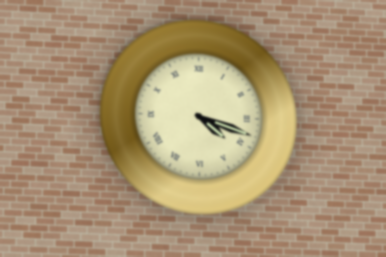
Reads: 4:18
